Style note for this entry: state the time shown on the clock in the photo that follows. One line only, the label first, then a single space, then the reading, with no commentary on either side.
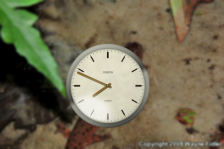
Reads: 7:49
